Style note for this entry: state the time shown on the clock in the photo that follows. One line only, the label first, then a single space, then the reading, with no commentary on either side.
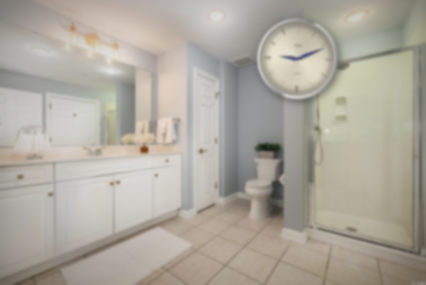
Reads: 9:11
